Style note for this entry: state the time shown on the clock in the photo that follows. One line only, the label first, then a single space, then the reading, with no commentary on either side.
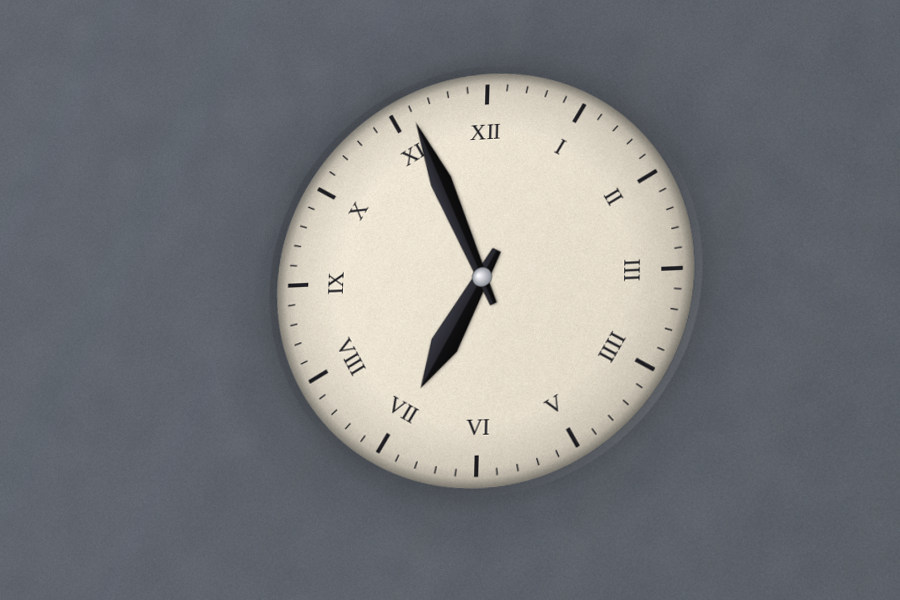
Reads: 6:56
